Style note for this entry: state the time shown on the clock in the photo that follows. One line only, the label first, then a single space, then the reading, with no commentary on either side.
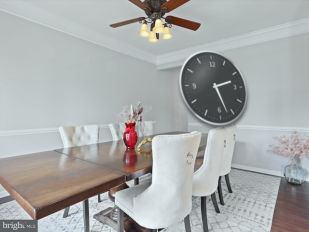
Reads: 2:27
